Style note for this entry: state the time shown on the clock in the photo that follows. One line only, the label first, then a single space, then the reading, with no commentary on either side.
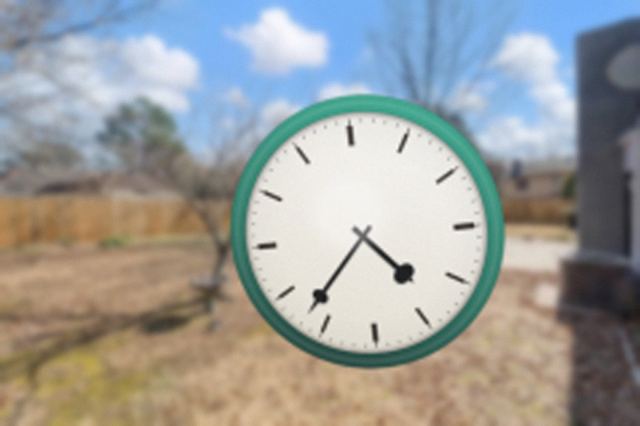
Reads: 4:37
